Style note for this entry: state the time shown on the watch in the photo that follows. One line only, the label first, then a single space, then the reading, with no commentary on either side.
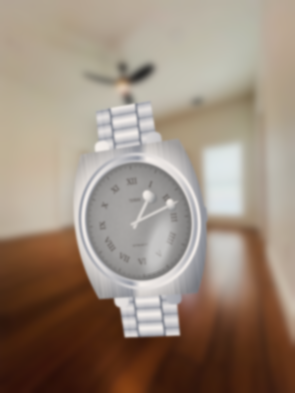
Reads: 1:12
